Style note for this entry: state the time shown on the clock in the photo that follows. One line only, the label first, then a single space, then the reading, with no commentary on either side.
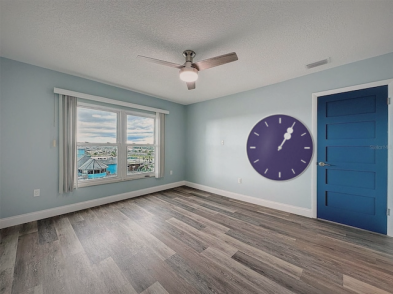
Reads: 1:05
